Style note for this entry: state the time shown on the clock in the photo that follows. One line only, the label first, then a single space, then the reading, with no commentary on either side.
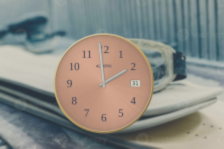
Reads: 1:59
